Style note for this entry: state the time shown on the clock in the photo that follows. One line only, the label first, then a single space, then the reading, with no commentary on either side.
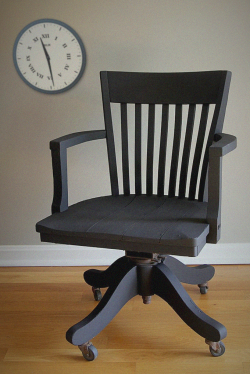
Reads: 11:29
